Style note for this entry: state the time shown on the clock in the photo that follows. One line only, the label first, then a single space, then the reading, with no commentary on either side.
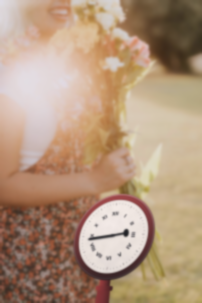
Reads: 2:44
